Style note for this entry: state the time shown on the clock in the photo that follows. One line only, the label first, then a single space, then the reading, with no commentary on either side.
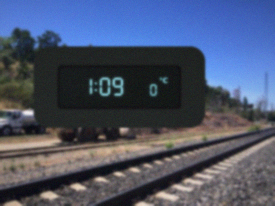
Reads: 1:09
